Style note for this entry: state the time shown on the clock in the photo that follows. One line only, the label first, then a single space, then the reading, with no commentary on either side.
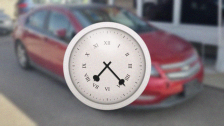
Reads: 7:23
